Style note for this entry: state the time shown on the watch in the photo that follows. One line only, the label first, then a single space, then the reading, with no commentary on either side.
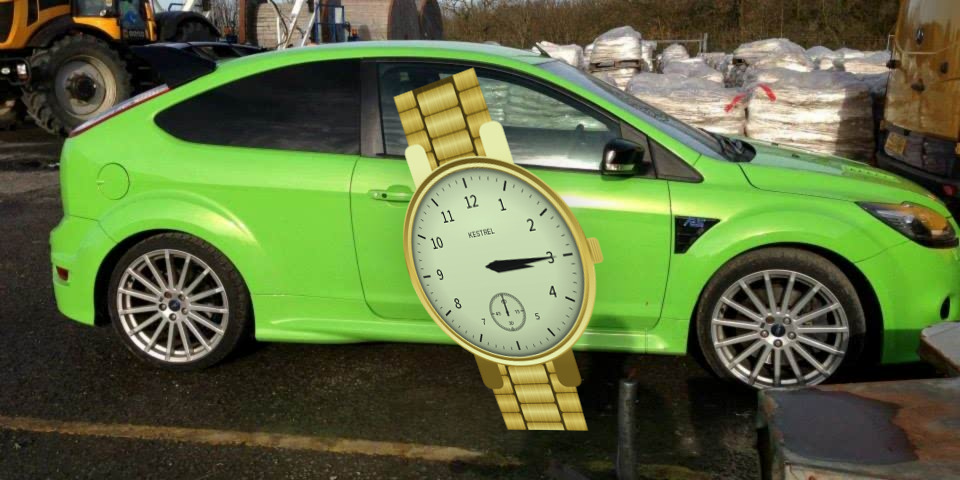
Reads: 3:15
